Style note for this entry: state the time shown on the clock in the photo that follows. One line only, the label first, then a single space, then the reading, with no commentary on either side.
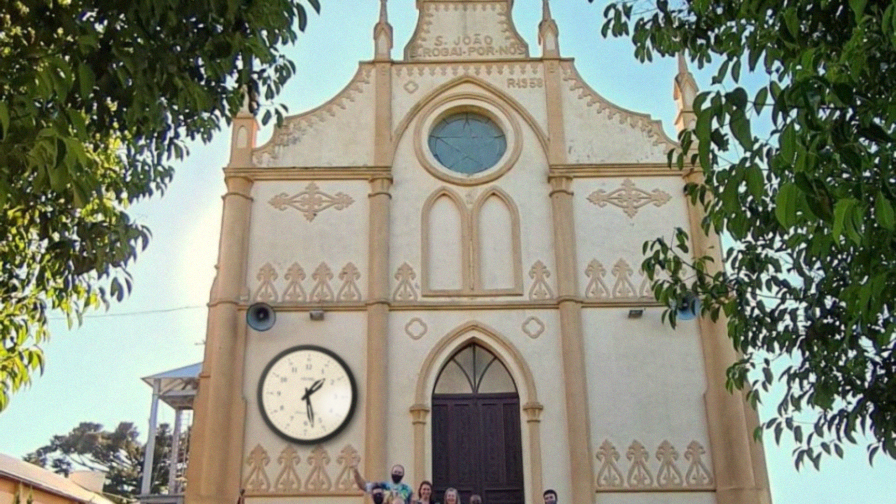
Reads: 1:28
